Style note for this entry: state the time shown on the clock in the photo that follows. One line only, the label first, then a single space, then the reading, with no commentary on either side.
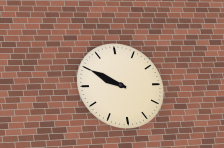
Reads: 9:50
